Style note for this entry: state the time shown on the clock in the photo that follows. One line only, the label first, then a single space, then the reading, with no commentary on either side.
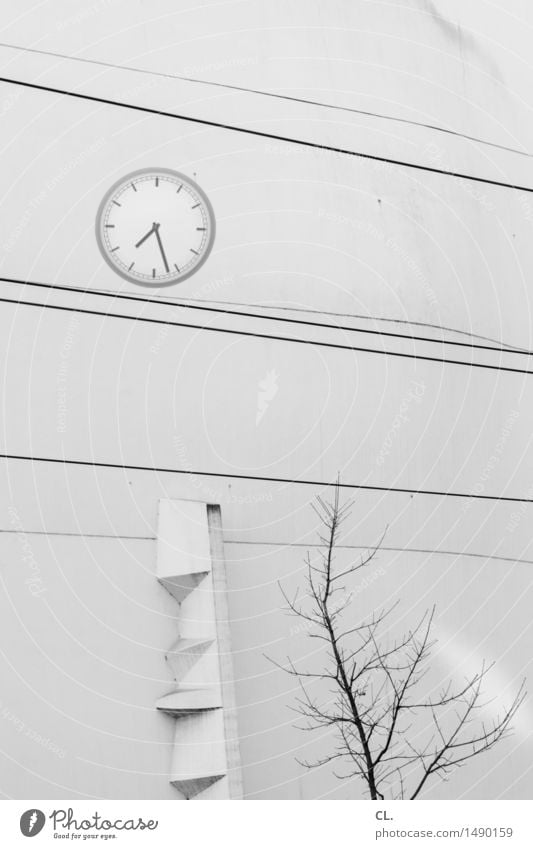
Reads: 7:27
